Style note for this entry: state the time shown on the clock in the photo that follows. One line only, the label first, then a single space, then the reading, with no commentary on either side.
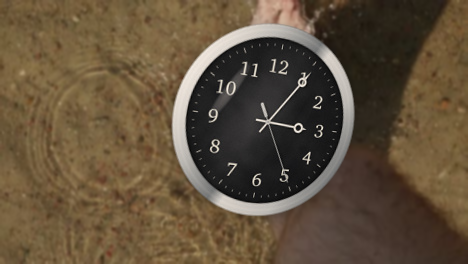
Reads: 3:05:25
